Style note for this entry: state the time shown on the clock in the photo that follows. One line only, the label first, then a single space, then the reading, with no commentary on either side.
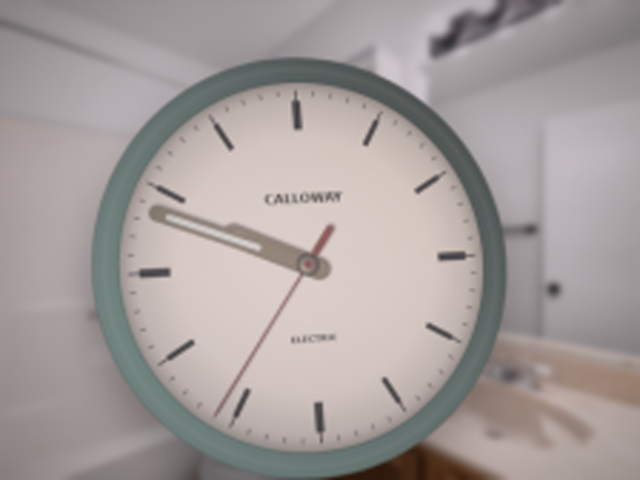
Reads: 9:48:36
